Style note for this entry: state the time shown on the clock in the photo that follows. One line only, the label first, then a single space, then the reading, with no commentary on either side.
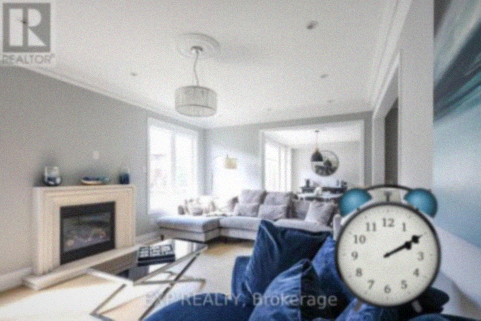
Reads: 2:10
